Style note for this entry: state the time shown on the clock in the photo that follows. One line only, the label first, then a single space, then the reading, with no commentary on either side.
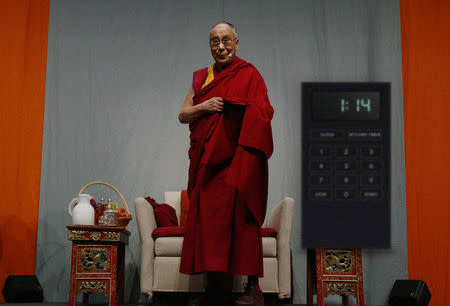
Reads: 1:14
